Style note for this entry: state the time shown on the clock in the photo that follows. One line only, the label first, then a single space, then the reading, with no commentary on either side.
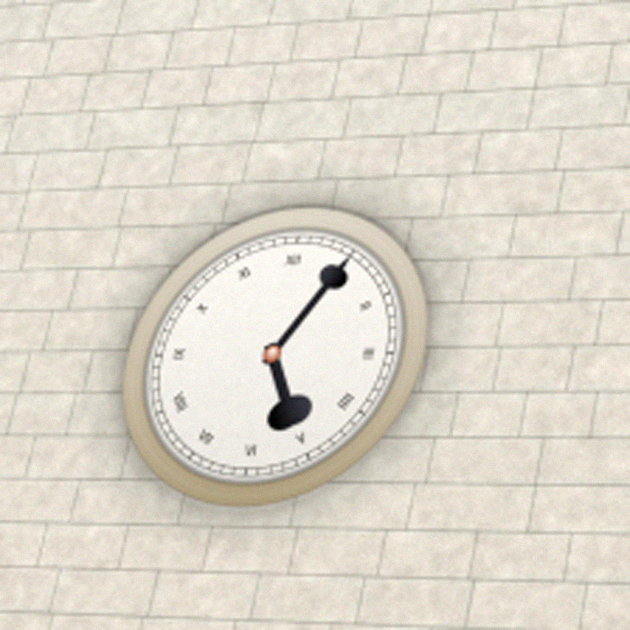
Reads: 5:05
